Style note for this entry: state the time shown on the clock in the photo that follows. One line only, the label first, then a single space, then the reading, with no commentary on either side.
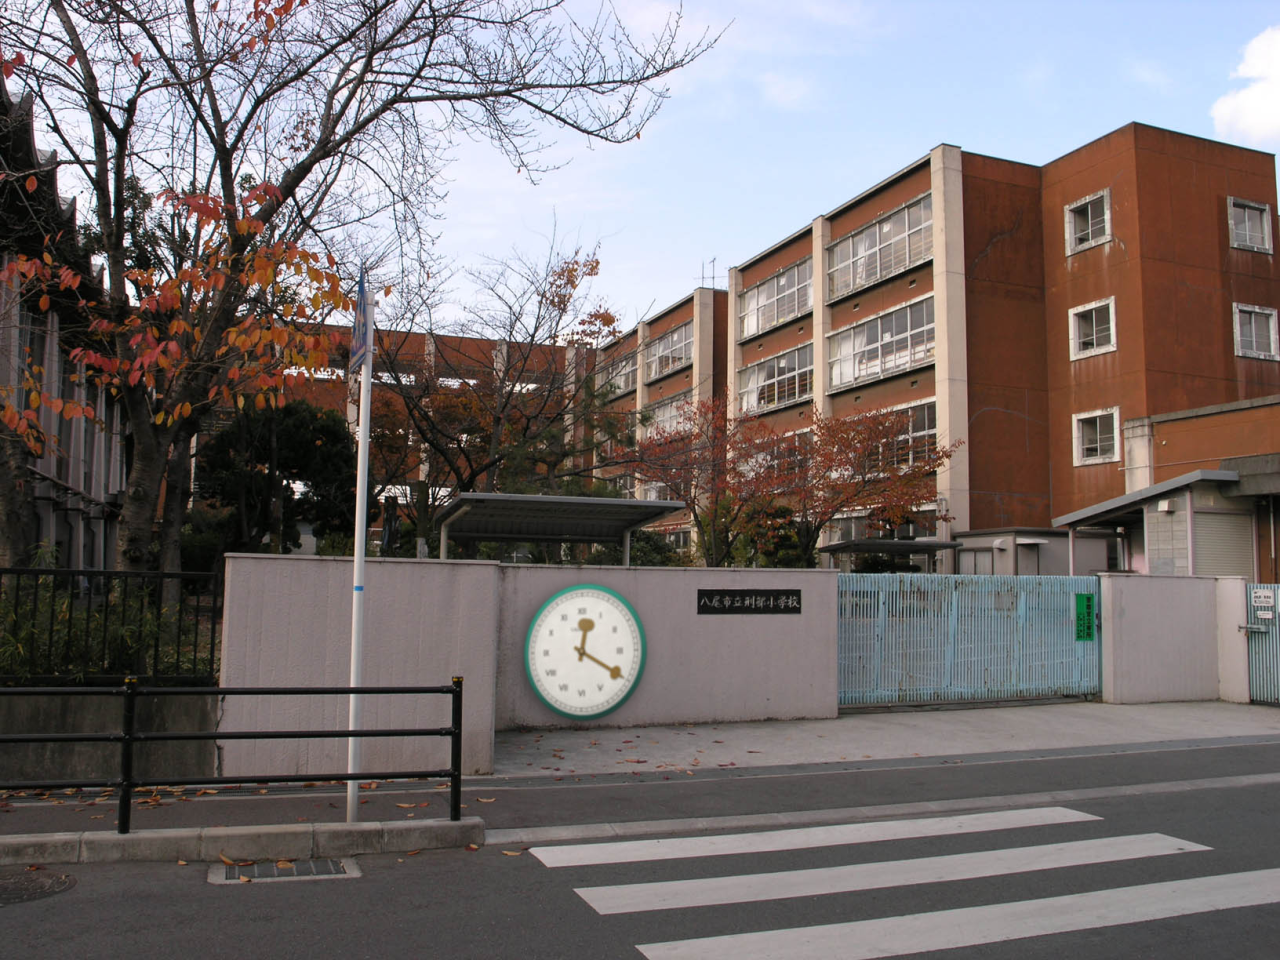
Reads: 12:20
